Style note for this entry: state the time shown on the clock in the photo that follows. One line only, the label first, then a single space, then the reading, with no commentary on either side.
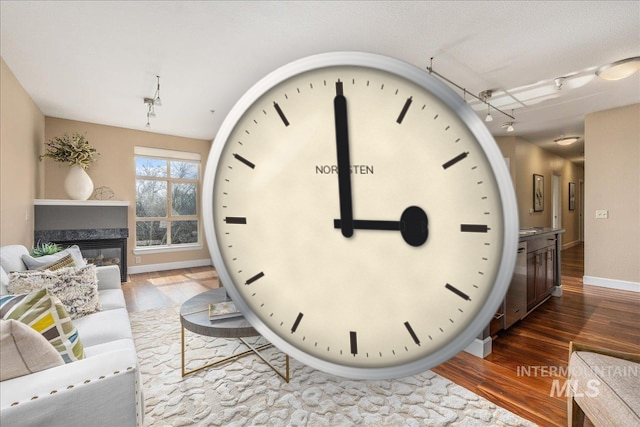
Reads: 3:00
